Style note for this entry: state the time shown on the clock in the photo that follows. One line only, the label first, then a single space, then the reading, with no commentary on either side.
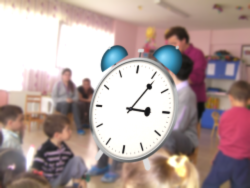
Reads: 3:06
